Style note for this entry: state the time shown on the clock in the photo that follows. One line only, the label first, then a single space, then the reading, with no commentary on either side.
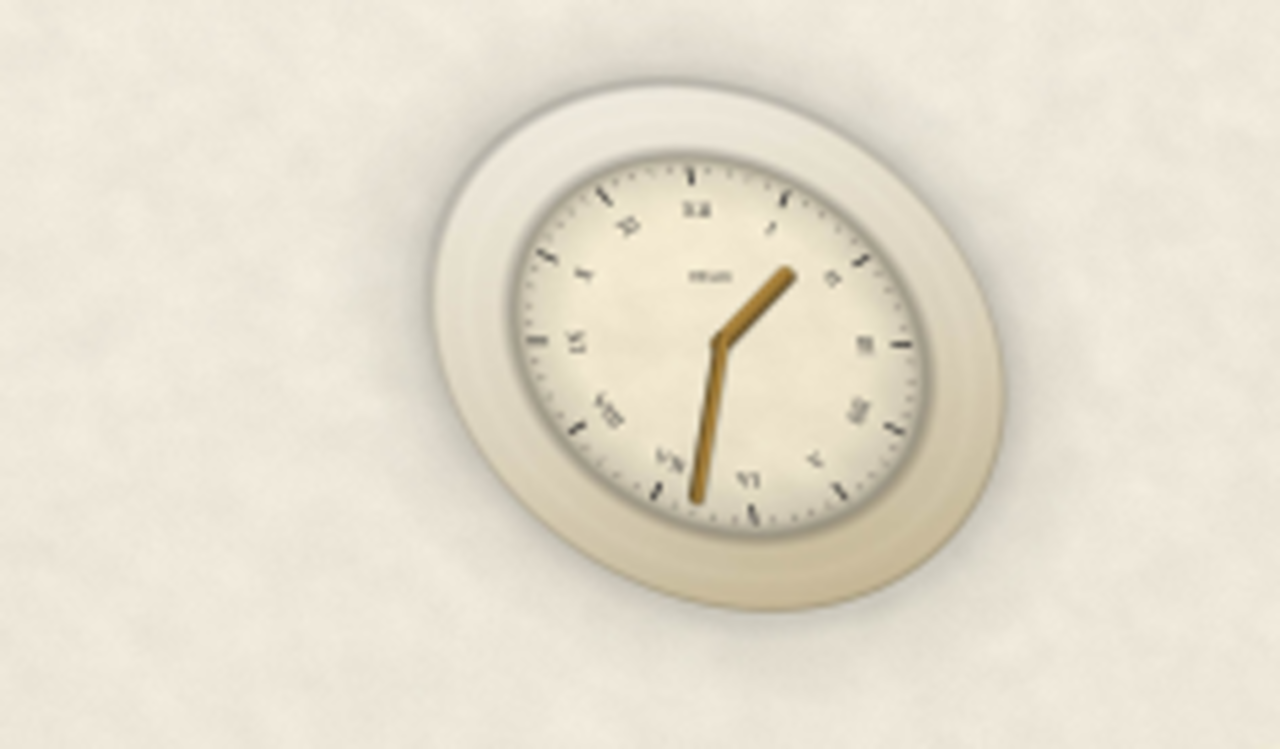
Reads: 1:33
